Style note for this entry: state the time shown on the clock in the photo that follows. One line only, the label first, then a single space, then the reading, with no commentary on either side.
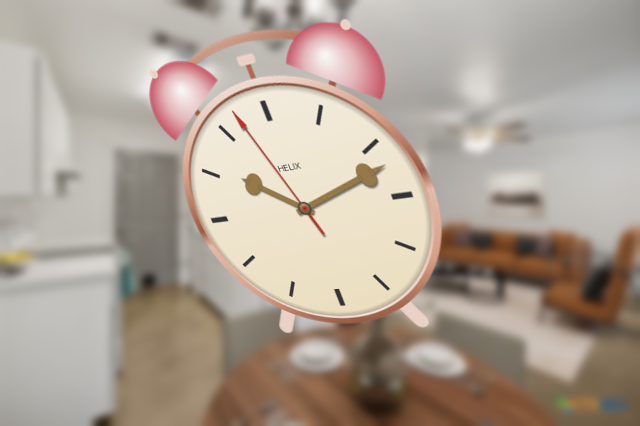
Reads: 10:11:57
